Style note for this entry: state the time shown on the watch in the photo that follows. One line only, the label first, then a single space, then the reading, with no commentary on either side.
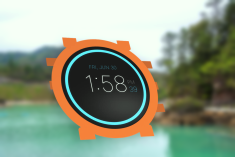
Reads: 1:58:39
